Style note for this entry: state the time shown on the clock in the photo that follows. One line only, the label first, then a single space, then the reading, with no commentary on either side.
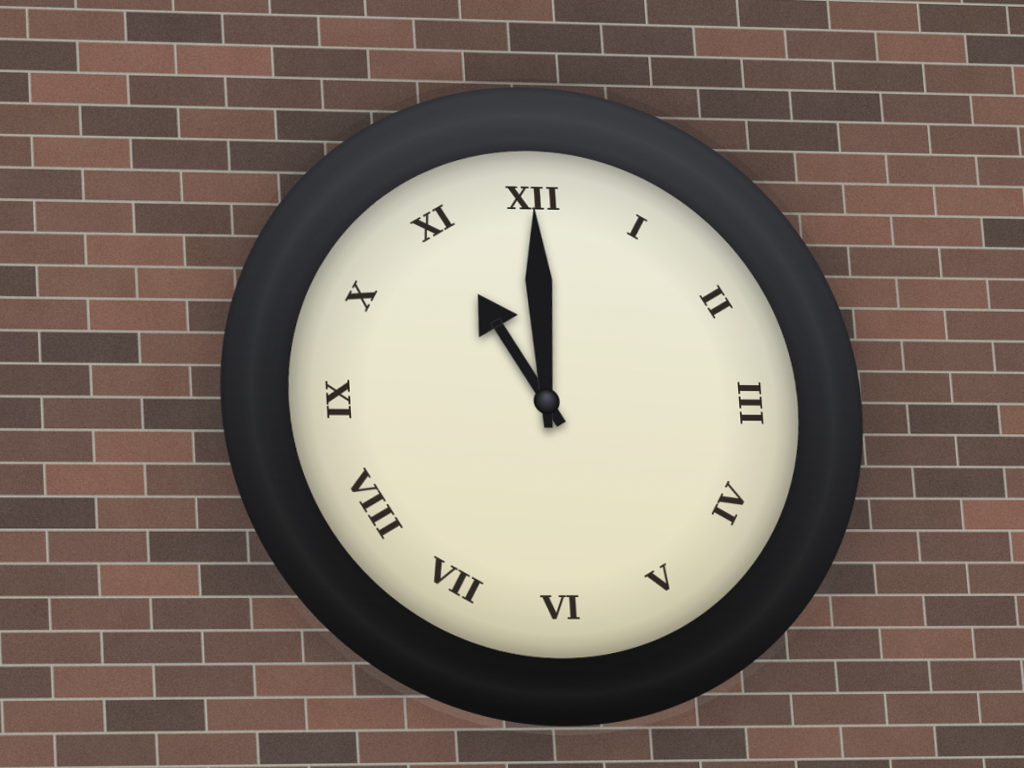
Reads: 11:00
